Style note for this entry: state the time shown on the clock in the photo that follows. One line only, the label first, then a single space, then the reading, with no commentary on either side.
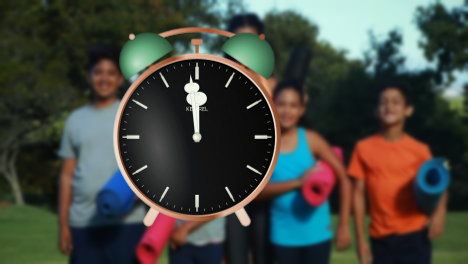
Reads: 11:59
